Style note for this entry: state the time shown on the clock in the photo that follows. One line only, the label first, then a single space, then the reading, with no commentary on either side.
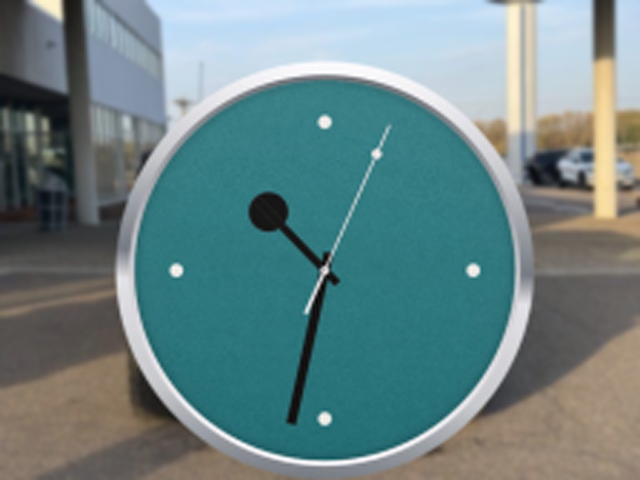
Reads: 10:32:04
